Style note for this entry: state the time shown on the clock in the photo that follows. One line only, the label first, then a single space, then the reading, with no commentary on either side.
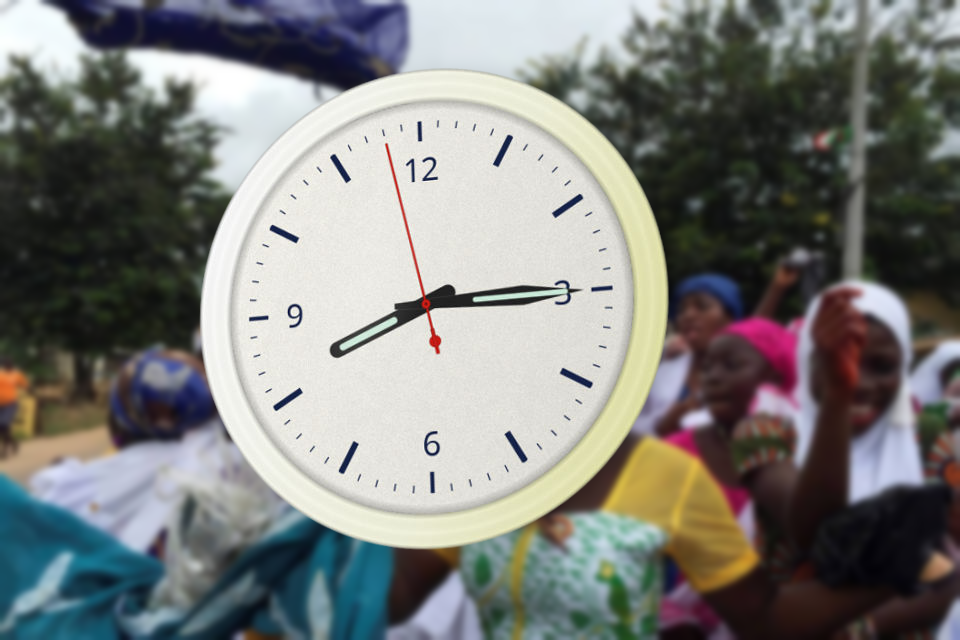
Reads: 8:14:58
